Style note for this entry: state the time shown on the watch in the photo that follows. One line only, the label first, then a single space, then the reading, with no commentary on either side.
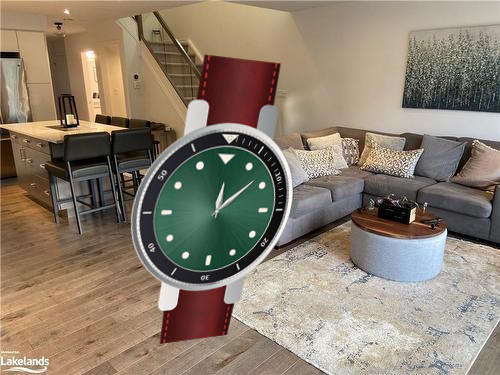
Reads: 12:08
